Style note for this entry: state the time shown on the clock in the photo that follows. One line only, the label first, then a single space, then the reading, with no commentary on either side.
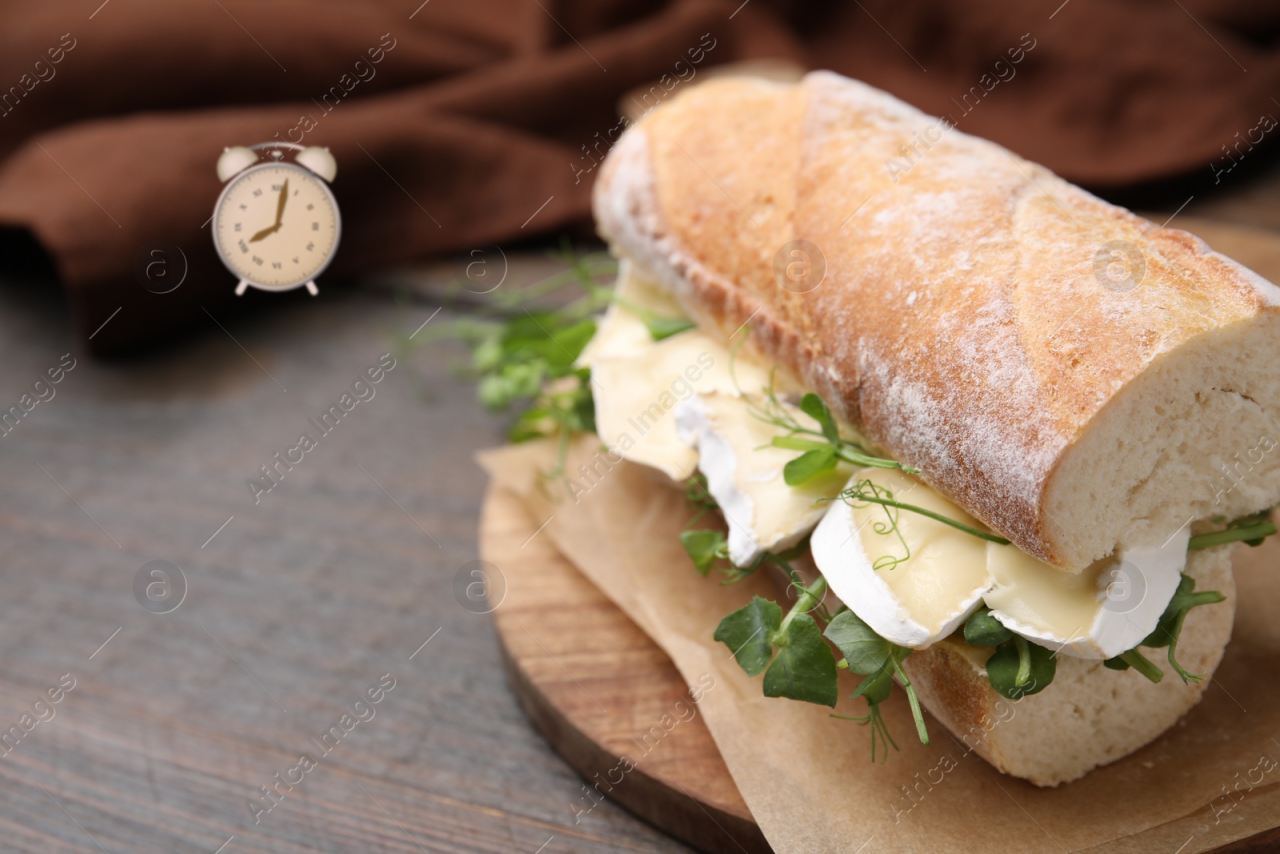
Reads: 8:02
